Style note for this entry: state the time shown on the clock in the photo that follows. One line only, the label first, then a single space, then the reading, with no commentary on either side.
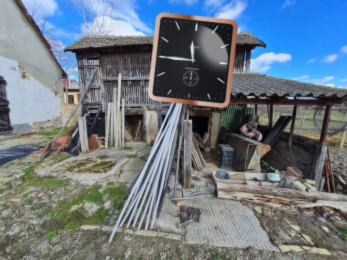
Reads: 11:45
